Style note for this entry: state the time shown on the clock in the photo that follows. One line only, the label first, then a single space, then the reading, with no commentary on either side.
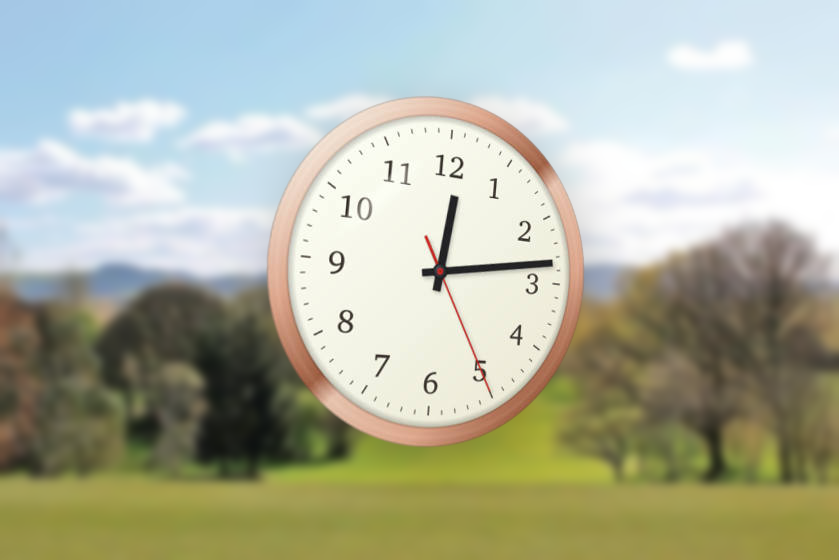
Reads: 12:13:25
